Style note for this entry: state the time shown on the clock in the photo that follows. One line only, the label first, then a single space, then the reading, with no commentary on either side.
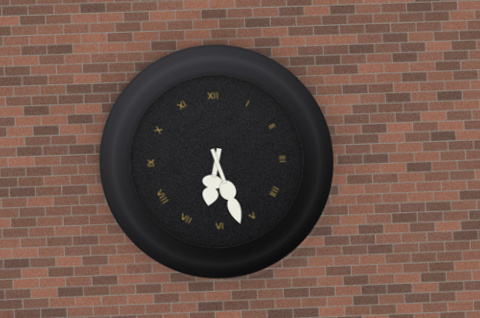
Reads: 6:27
